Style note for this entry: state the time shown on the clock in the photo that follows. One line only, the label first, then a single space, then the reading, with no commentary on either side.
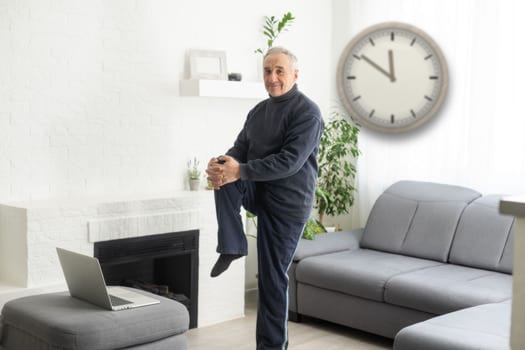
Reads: 11:51
